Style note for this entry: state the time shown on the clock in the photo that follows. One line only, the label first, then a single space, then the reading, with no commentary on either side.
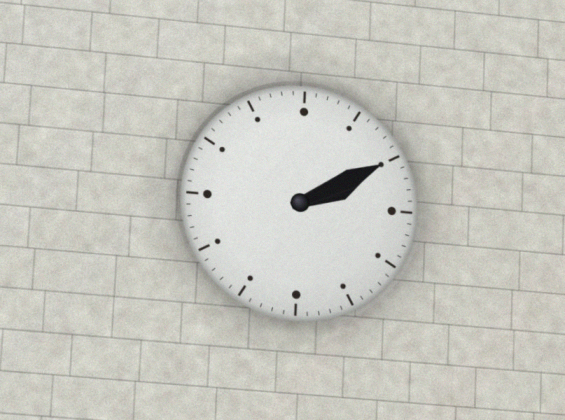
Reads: 2:10
